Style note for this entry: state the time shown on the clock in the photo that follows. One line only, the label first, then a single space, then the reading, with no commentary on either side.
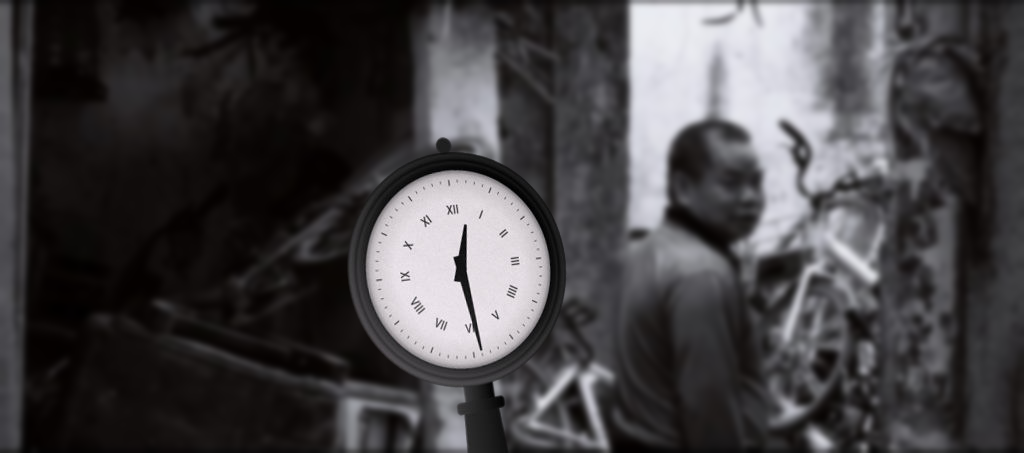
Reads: 12:29
